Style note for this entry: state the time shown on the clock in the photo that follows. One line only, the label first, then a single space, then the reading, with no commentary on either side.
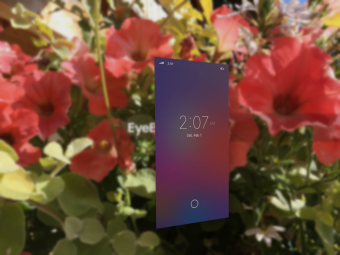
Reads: 2:07
